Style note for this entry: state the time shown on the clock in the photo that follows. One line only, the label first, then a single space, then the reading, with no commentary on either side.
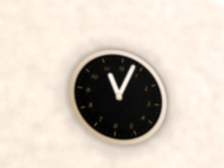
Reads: 11:03
